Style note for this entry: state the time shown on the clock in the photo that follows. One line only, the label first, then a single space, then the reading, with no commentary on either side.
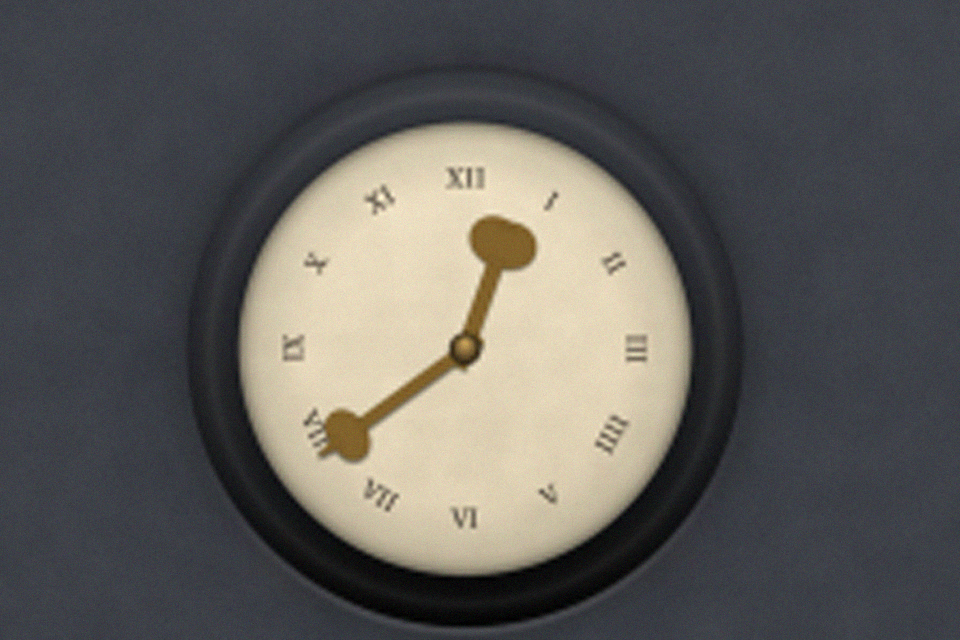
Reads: 12:39
